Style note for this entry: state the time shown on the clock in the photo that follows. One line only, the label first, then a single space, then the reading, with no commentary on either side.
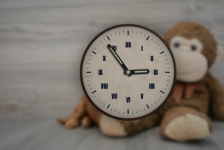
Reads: 2:54
